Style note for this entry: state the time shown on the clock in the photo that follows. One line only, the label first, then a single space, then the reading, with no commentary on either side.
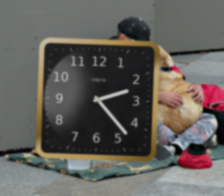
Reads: 2:23
